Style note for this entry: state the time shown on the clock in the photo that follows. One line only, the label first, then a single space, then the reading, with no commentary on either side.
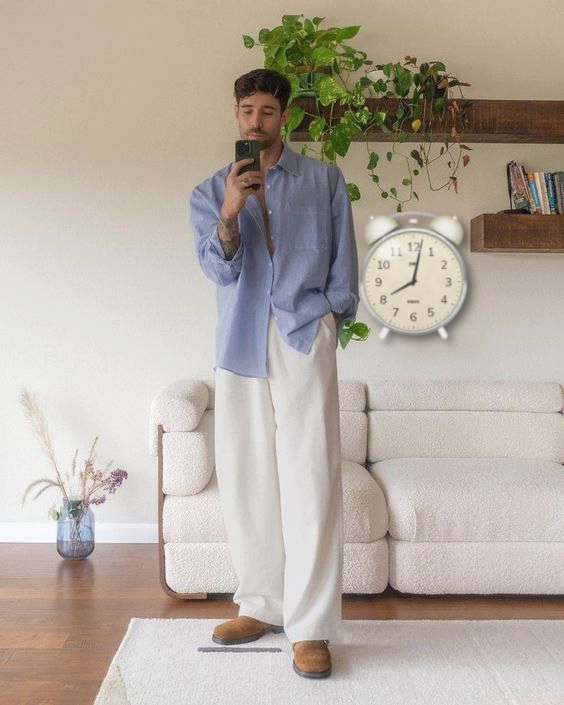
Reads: 8:02
